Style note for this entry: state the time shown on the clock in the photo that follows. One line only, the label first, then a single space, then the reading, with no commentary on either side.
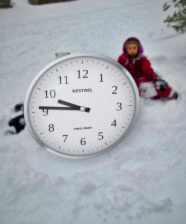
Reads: 9:46
